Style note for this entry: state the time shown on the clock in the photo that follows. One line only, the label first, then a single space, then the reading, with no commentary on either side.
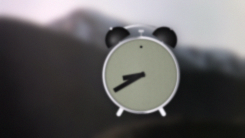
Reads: 8:40
